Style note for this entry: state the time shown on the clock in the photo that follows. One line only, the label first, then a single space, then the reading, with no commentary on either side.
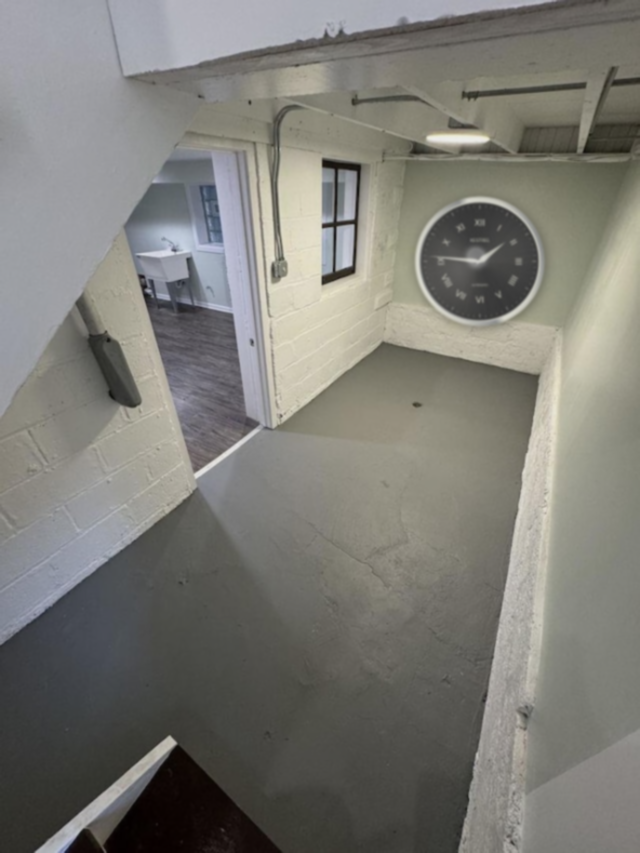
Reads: 1:46
